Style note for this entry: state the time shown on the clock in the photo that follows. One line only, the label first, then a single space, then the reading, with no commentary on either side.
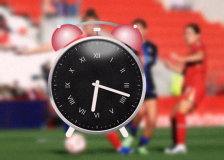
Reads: 6:18
